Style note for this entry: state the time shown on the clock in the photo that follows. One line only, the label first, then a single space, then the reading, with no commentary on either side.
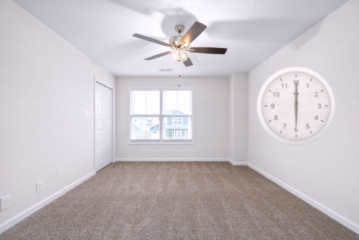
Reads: 6:00
